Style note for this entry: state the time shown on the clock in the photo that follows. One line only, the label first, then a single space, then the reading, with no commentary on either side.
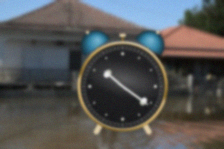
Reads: 10:21
